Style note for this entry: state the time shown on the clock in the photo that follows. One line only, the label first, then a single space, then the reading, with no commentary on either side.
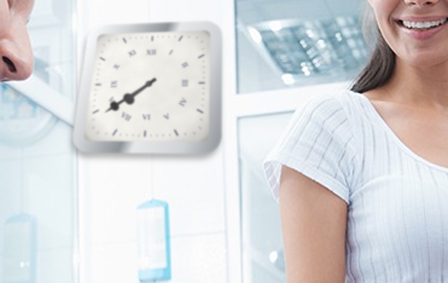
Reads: 7:39
